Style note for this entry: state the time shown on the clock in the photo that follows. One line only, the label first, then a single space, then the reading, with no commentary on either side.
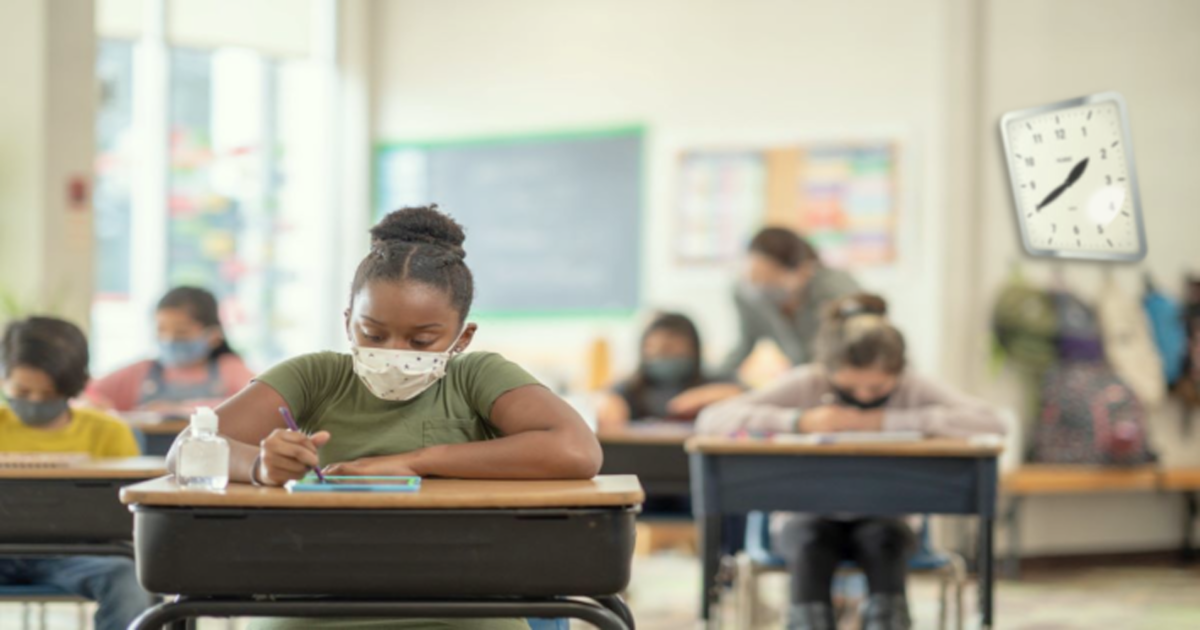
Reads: 1:40
